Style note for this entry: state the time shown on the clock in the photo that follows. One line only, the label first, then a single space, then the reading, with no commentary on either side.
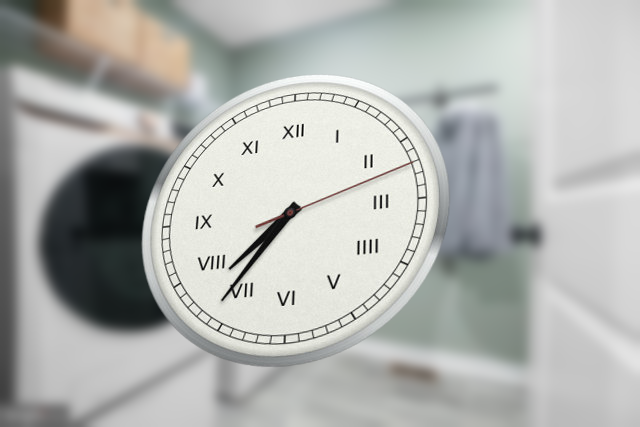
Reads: 7:36:12
